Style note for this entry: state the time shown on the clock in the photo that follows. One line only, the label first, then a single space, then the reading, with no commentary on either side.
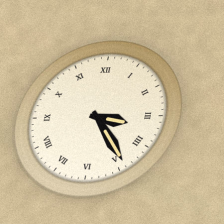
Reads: 3:24
